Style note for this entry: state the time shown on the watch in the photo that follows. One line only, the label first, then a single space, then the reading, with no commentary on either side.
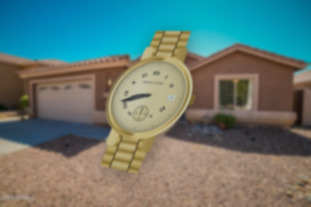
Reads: 8:42
